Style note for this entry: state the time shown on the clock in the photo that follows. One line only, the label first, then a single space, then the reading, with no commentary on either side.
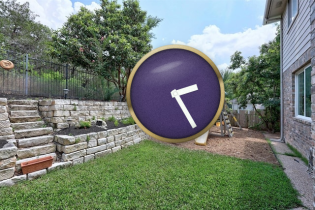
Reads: 2:25
